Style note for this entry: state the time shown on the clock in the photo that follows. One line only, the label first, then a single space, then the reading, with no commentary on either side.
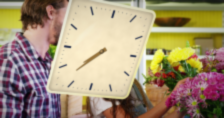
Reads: 7:37
